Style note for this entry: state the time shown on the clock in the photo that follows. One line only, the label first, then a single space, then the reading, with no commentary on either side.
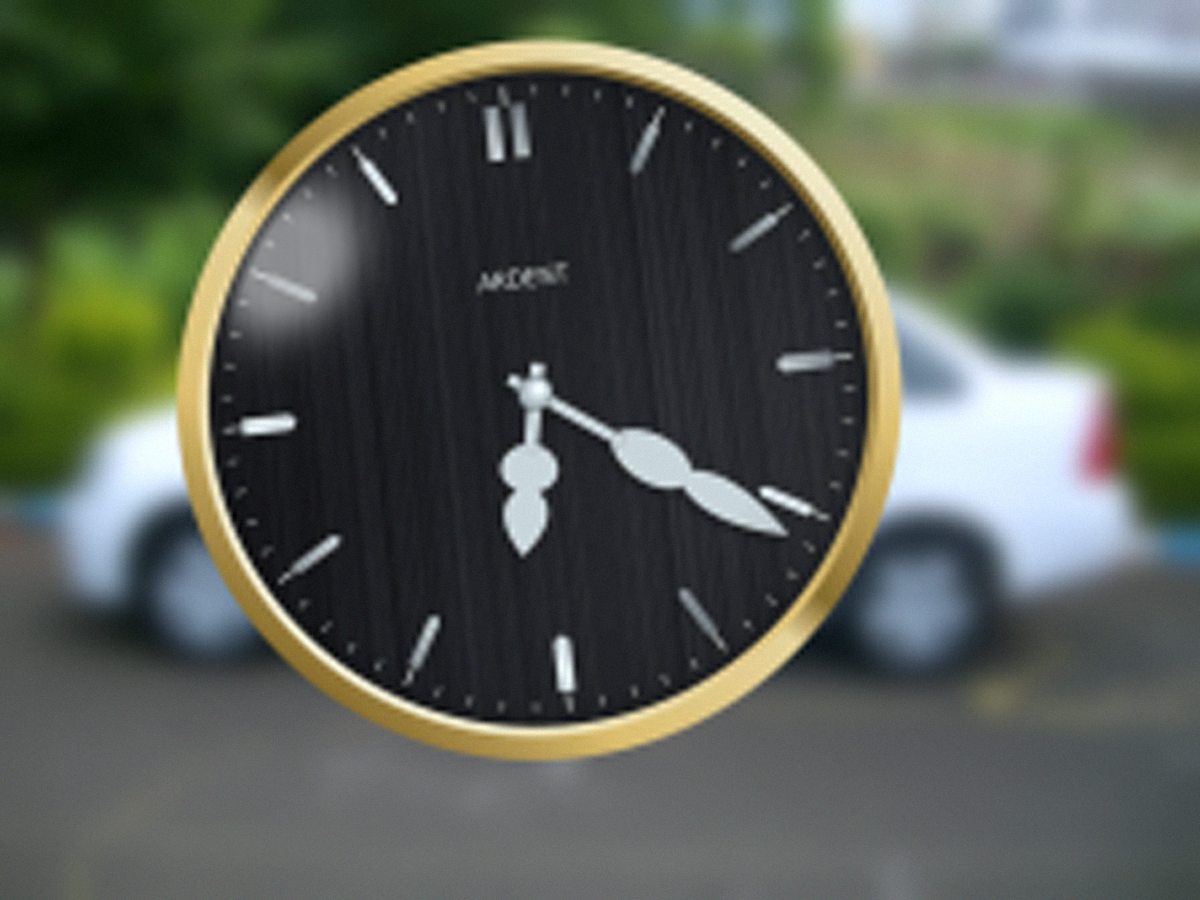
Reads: 6:21
